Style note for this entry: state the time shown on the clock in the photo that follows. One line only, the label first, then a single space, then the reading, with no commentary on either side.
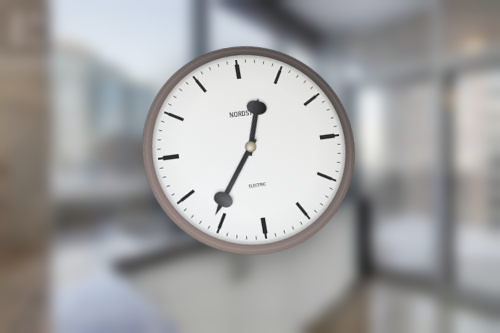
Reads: 12:36
